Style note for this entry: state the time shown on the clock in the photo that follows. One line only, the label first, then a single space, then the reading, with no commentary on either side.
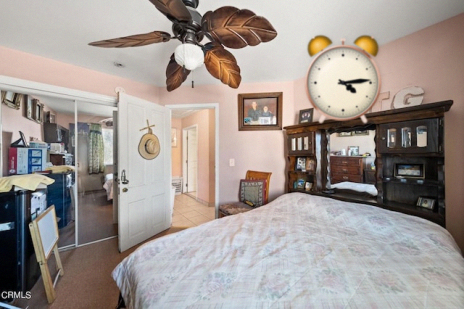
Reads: 4:14
